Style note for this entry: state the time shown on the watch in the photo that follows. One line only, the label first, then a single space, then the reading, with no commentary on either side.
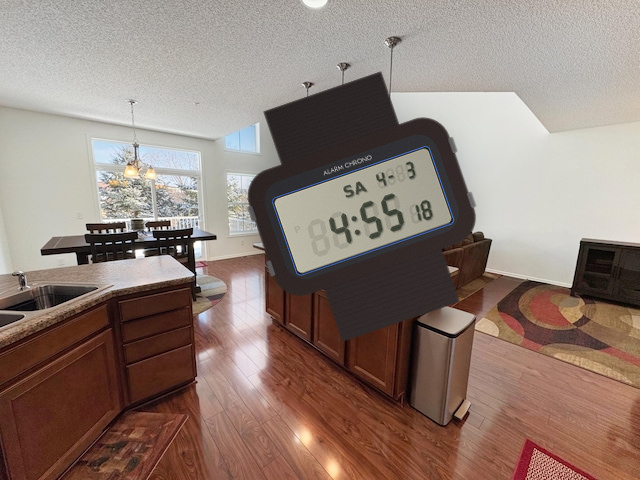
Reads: 4:55:18
